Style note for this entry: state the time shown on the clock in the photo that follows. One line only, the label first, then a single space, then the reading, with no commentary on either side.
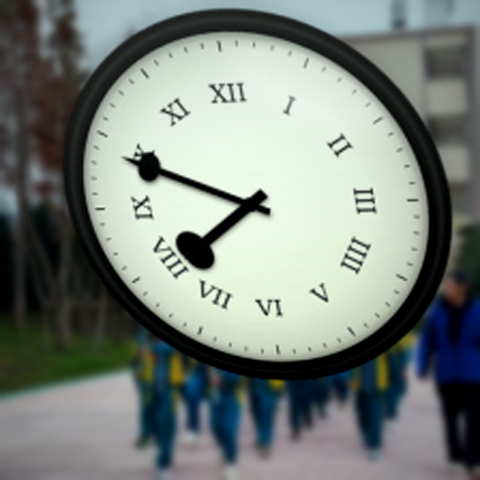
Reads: 7:49
